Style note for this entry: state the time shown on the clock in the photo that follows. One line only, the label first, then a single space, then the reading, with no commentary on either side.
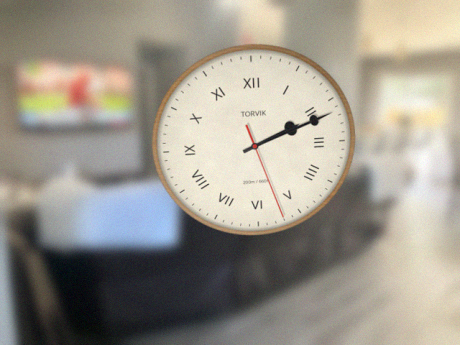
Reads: 2:11:27
